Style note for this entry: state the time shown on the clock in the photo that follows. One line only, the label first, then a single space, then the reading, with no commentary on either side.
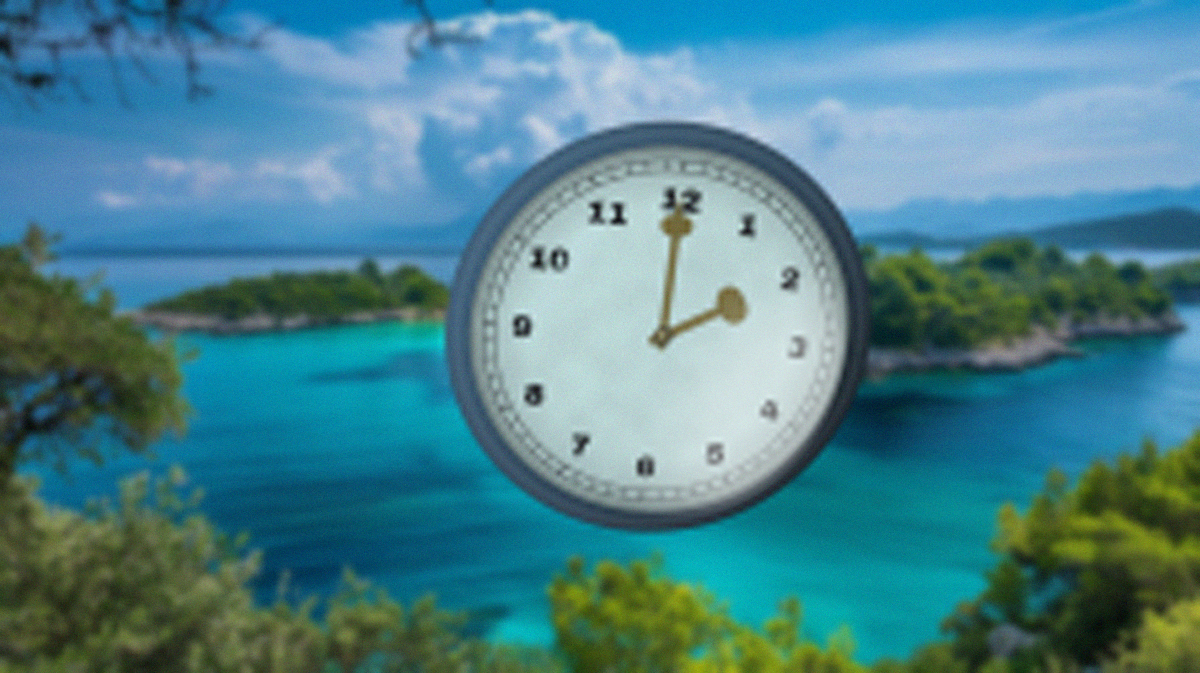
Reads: 2:00
